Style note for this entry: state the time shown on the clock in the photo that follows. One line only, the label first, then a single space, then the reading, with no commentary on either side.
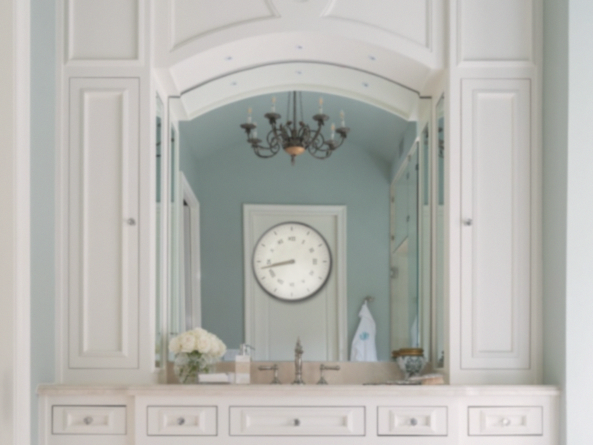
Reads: 8:43
